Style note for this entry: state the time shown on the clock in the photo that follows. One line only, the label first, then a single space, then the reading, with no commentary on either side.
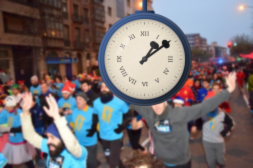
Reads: 1:09
